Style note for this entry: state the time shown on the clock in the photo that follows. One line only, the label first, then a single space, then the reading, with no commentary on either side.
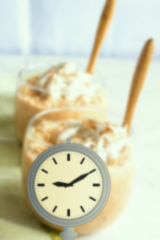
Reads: 9:10
